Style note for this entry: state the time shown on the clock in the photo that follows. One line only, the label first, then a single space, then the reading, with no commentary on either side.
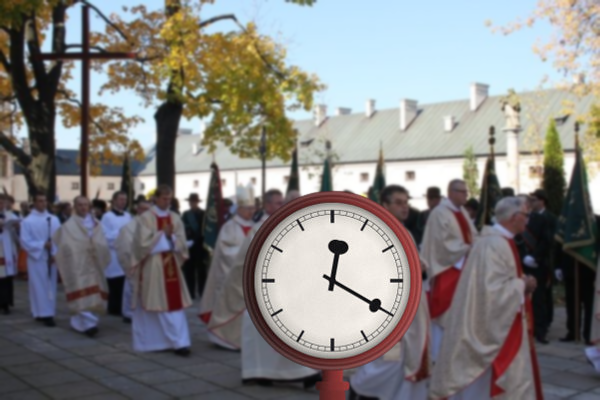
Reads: 12:20
